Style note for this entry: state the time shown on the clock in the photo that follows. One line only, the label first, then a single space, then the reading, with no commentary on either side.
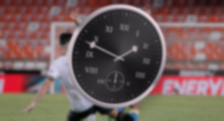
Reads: 1:48
